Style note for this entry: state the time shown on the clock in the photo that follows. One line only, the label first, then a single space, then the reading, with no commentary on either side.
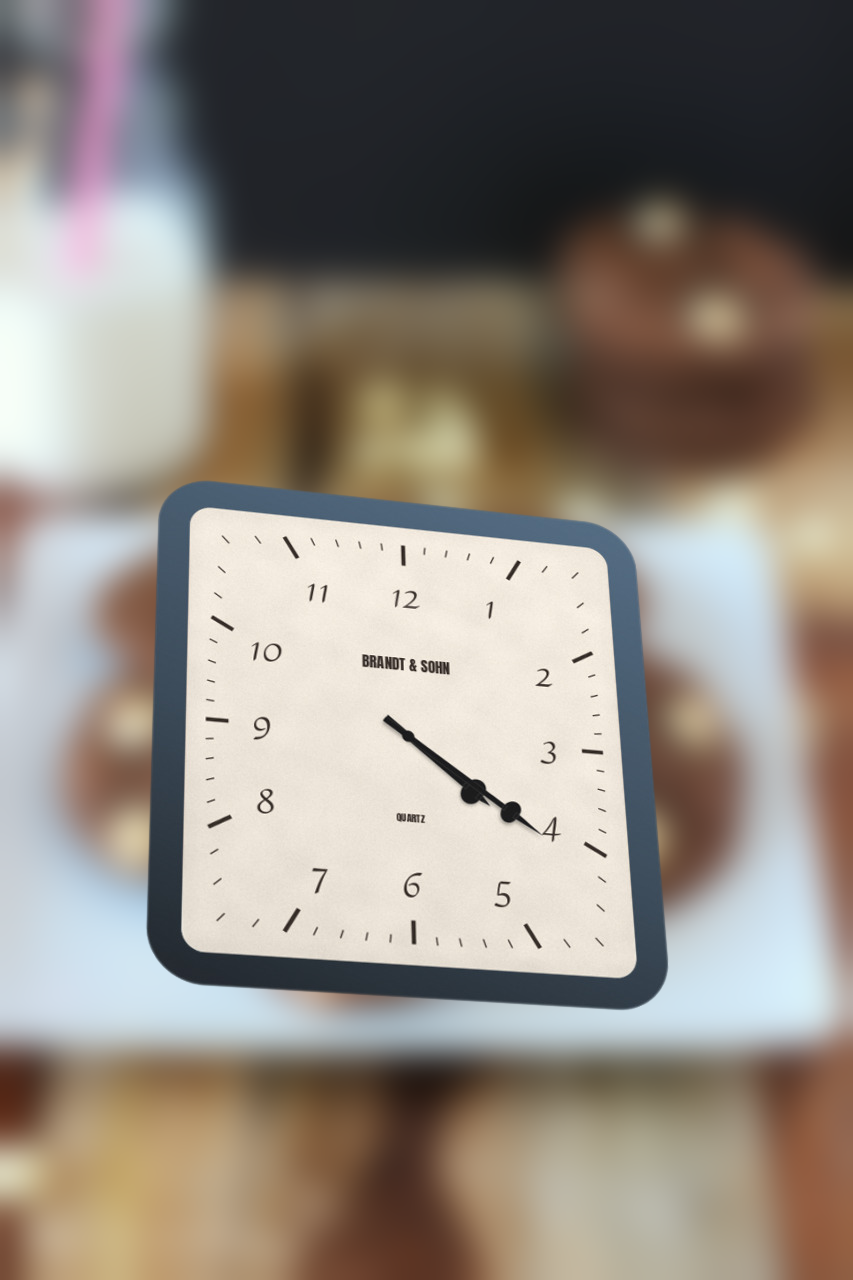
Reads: 4:21
